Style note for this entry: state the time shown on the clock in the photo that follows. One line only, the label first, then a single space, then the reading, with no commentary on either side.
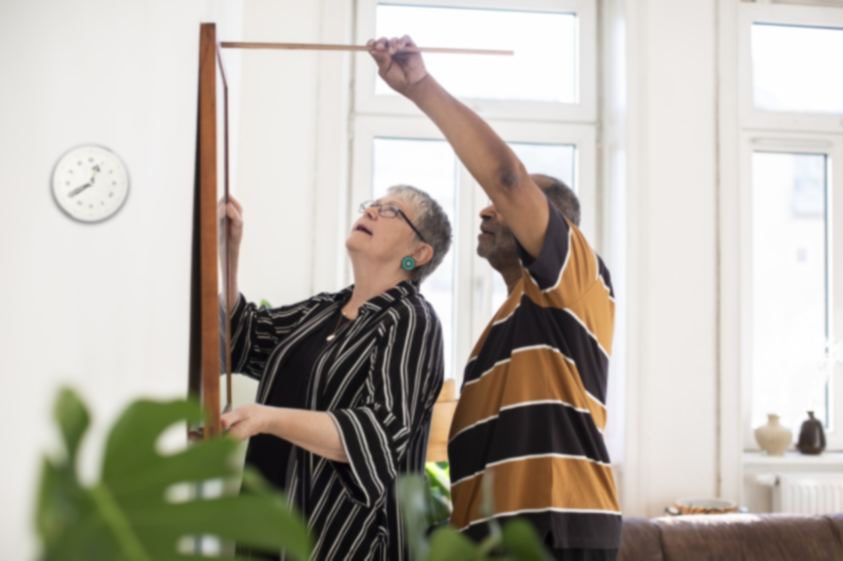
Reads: 12:40
